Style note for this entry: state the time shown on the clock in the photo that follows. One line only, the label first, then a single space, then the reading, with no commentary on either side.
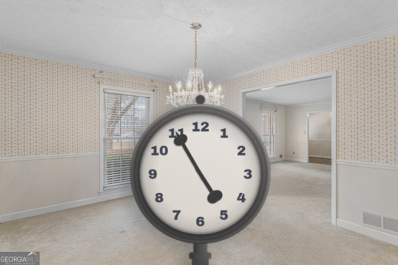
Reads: 4:55
